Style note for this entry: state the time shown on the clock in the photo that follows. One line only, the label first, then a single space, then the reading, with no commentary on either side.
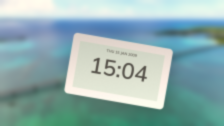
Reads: 15:04
